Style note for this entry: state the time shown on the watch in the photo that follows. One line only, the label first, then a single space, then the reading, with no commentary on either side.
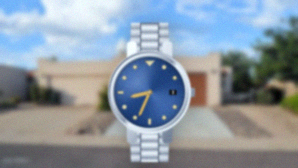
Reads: 8:34
